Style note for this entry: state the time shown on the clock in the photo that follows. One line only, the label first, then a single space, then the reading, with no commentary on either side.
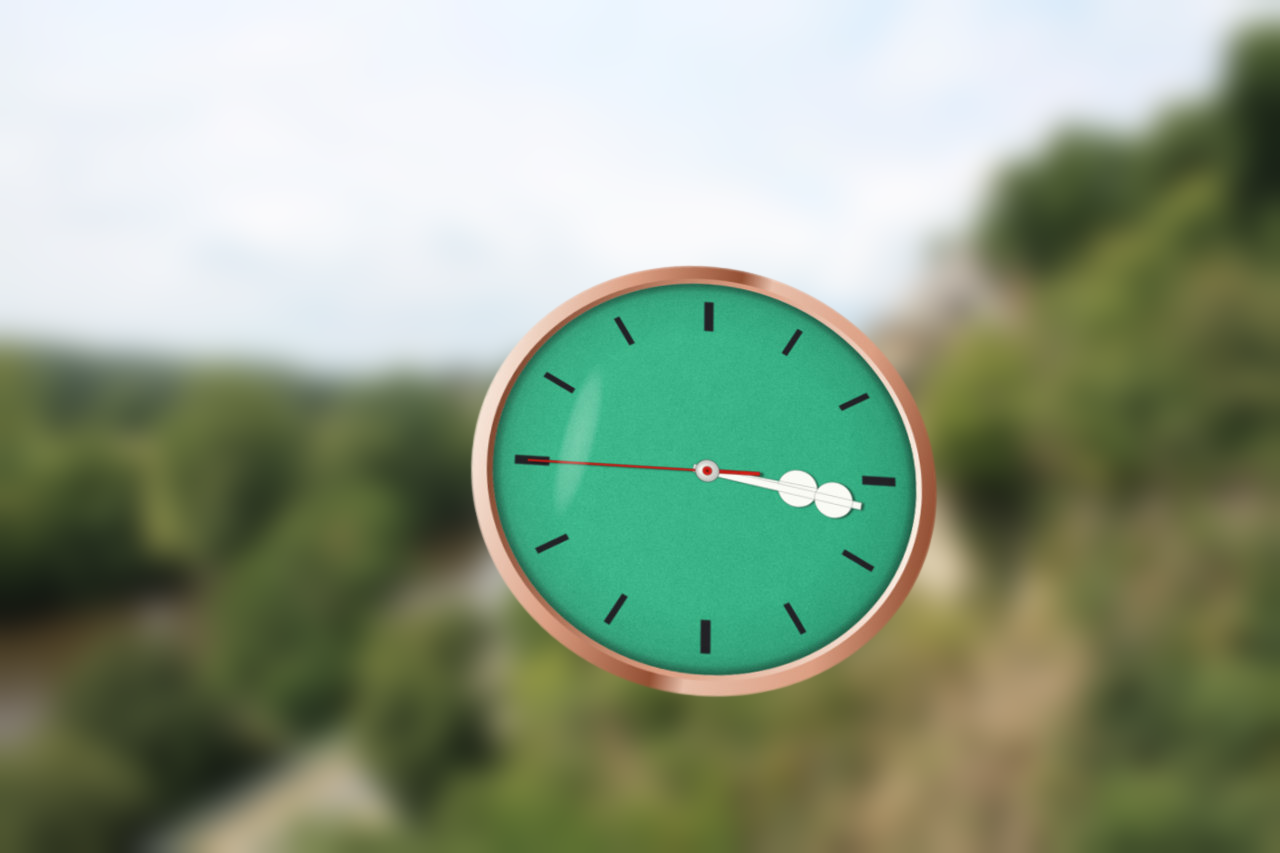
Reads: 3:16:45
